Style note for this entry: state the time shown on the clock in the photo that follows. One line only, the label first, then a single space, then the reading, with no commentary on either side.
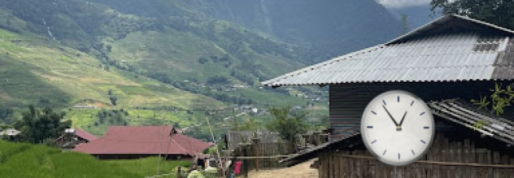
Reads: 12:54
